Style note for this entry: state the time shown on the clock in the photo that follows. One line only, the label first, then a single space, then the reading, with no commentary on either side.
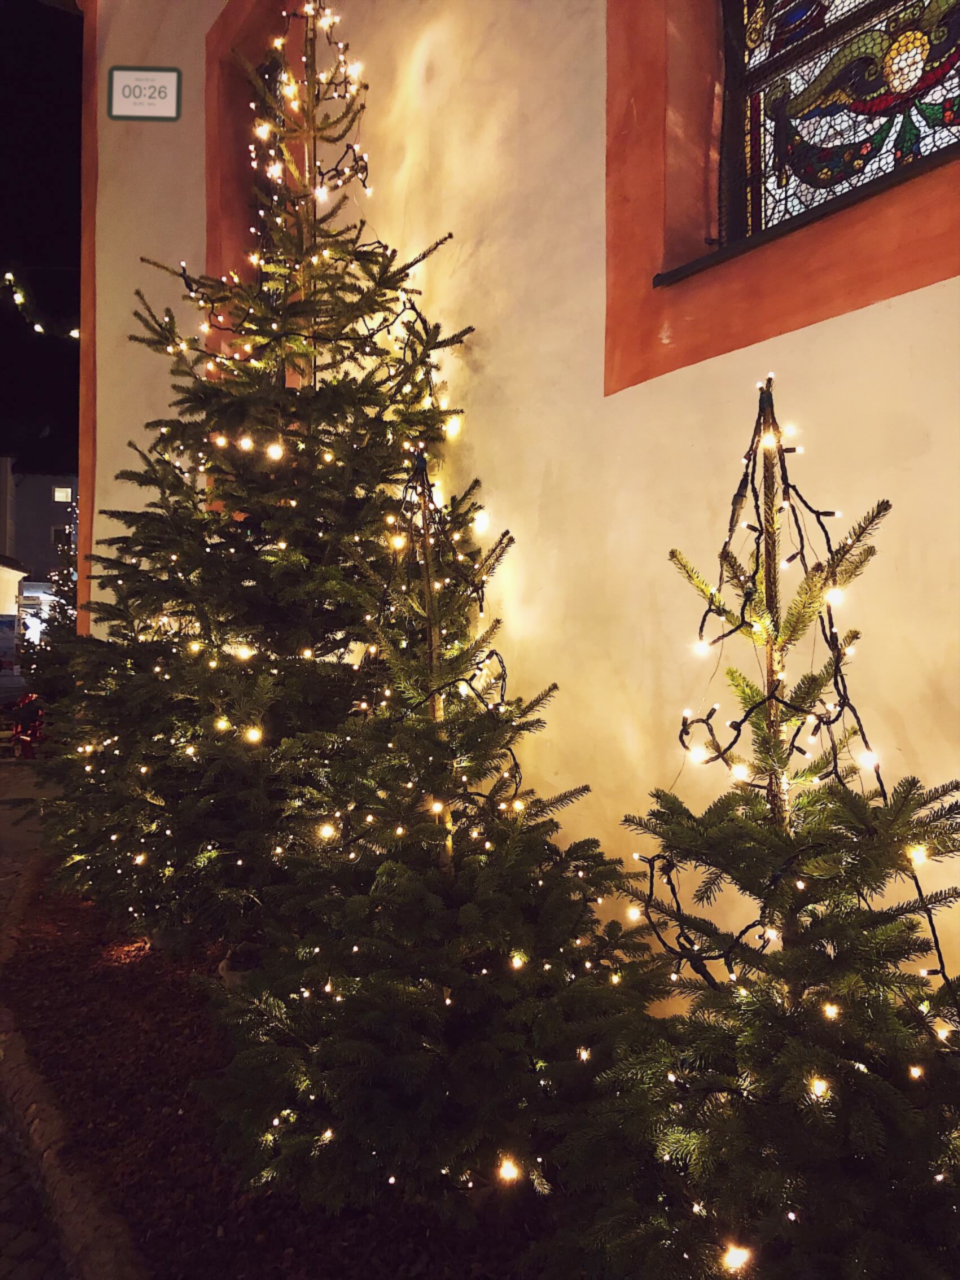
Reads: 0:26
